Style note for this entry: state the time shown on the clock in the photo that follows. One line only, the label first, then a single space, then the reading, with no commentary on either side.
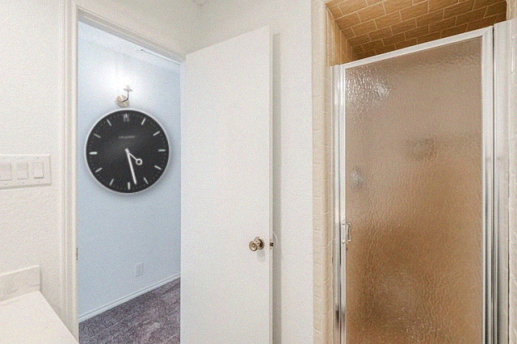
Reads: 4:28
